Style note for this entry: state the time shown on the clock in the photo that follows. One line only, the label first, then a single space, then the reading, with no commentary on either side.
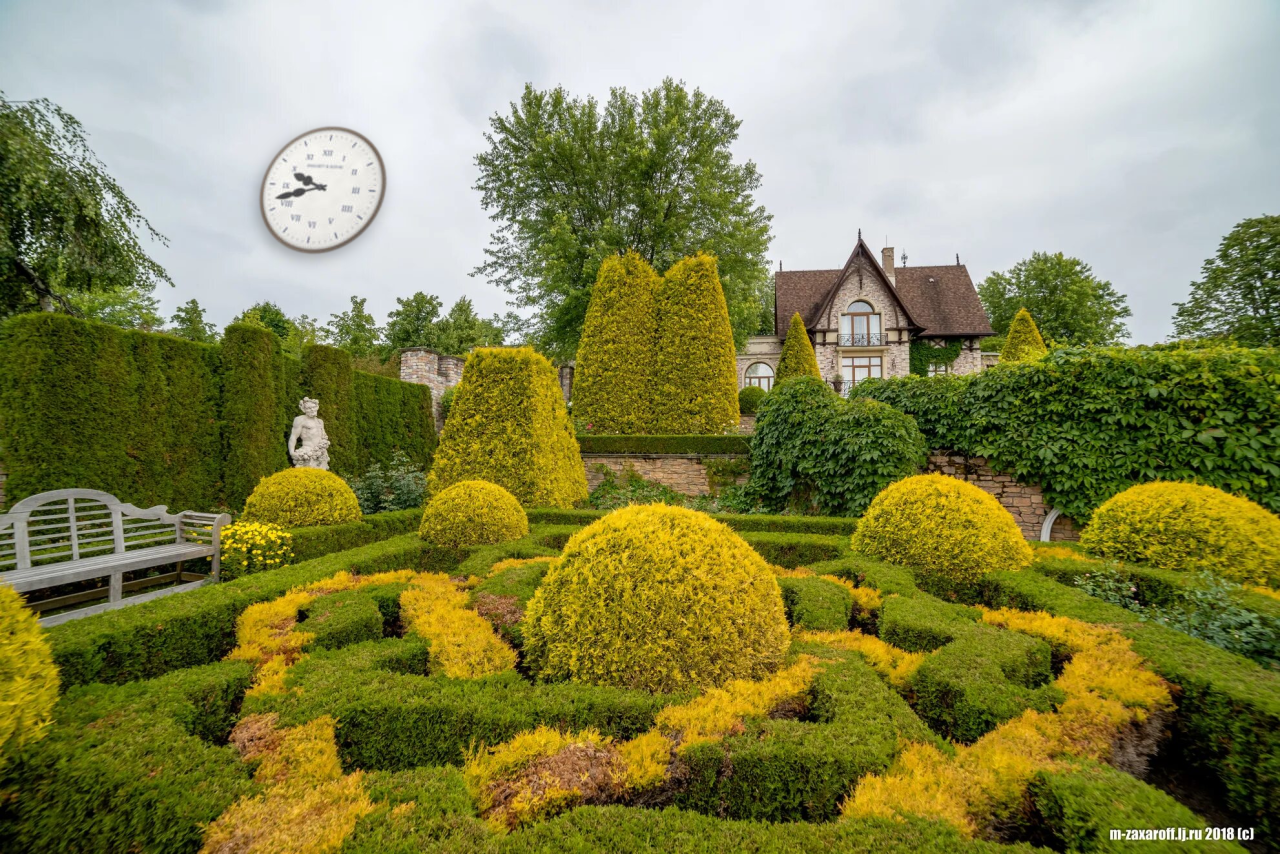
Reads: 9:42
